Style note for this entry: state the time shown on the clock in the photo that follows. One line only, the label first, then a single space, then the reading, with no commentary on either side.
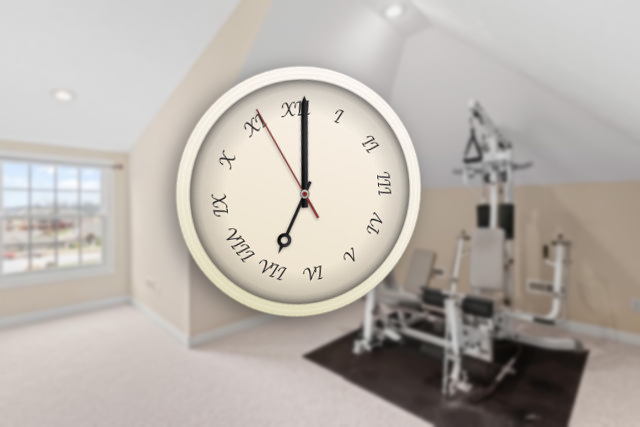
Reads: 7:00:56
